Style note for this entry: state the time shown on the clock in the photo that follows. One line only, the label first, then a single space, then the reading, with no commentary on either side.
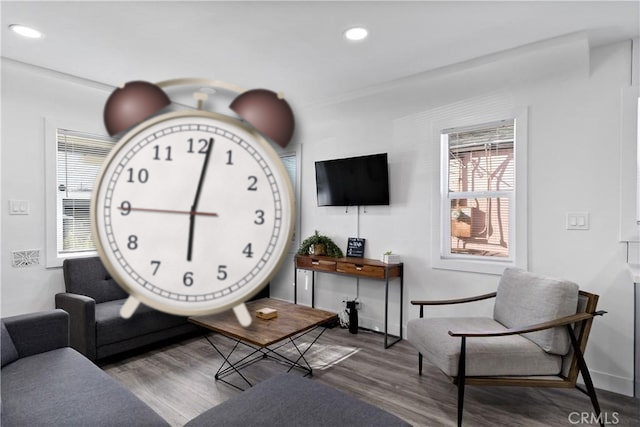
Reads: 6:01:45
